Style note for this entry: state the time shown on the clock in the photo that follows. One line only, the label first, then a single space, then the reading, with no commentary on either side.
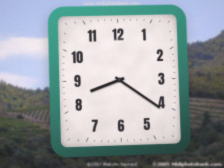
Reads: 8:21
